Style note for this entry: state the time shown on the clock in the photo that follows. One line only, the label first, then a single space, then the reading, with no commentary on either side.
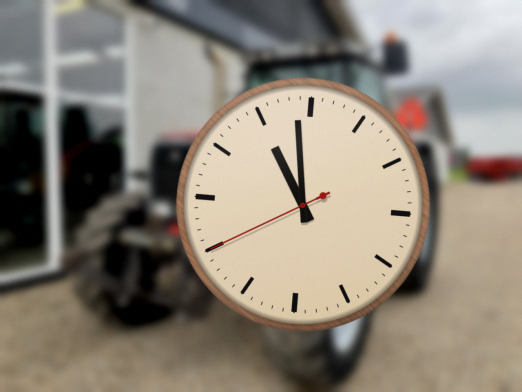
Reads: 10:58:40
